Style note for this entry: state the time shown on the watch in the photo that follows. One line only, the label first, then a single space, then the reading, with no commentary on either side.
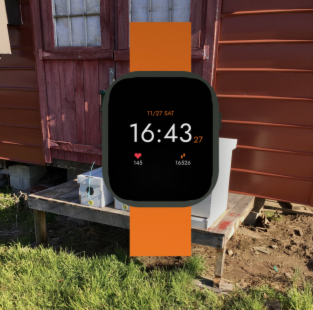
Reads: 16:43:27
